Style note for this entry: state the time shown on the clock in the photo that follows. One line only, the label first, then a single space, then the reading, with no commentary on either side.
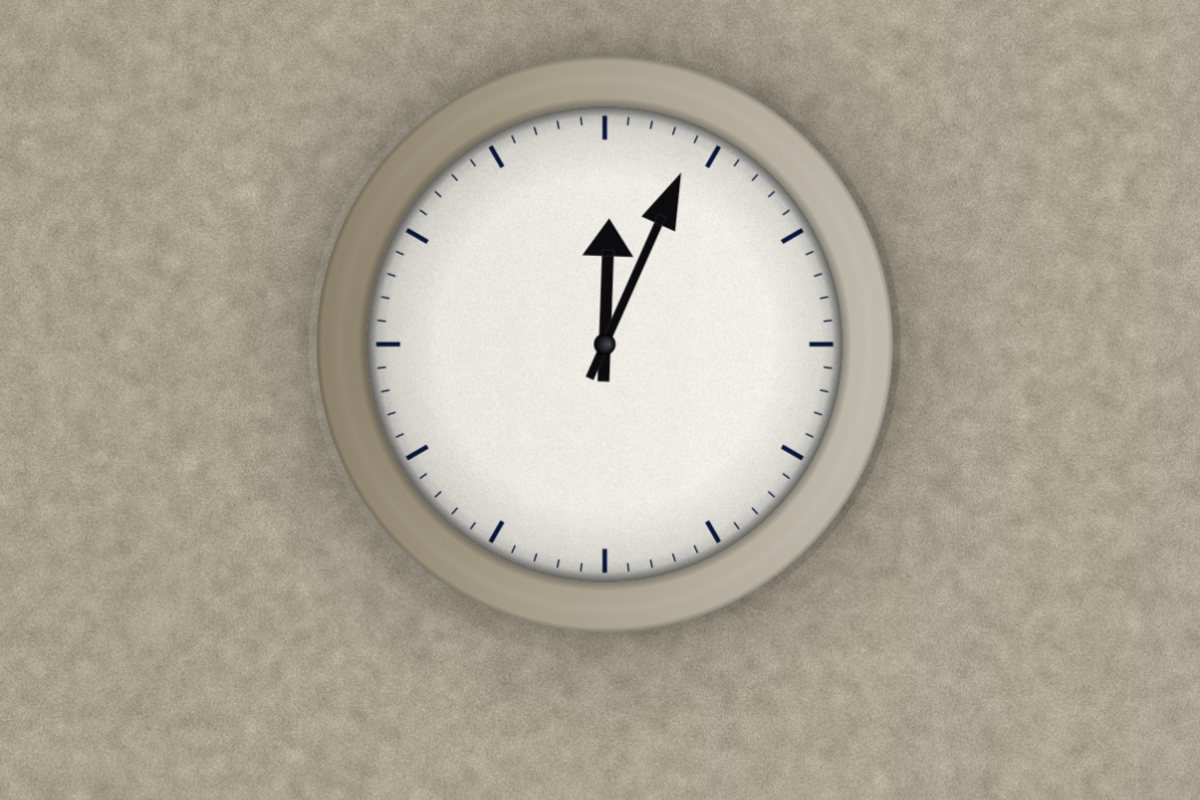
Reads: 12:04
